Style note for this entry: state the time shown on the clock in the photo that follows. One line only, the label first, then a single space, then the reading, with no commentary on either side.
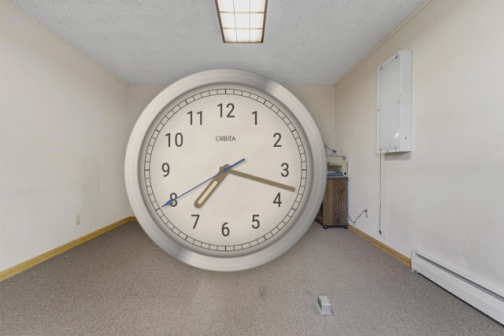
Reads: 7:17:40
